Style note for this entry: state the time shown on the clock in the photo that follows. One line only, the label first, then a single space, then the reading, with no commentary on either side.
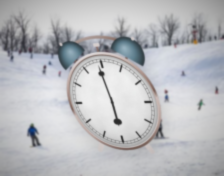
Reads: 5:59
